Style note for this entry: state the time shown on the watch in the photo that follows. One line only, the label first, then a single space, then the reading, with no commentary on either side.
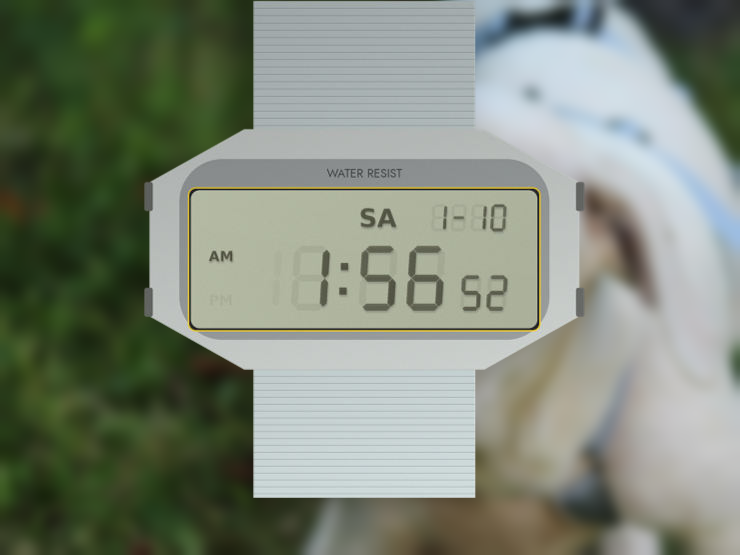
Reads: 1:56:52
